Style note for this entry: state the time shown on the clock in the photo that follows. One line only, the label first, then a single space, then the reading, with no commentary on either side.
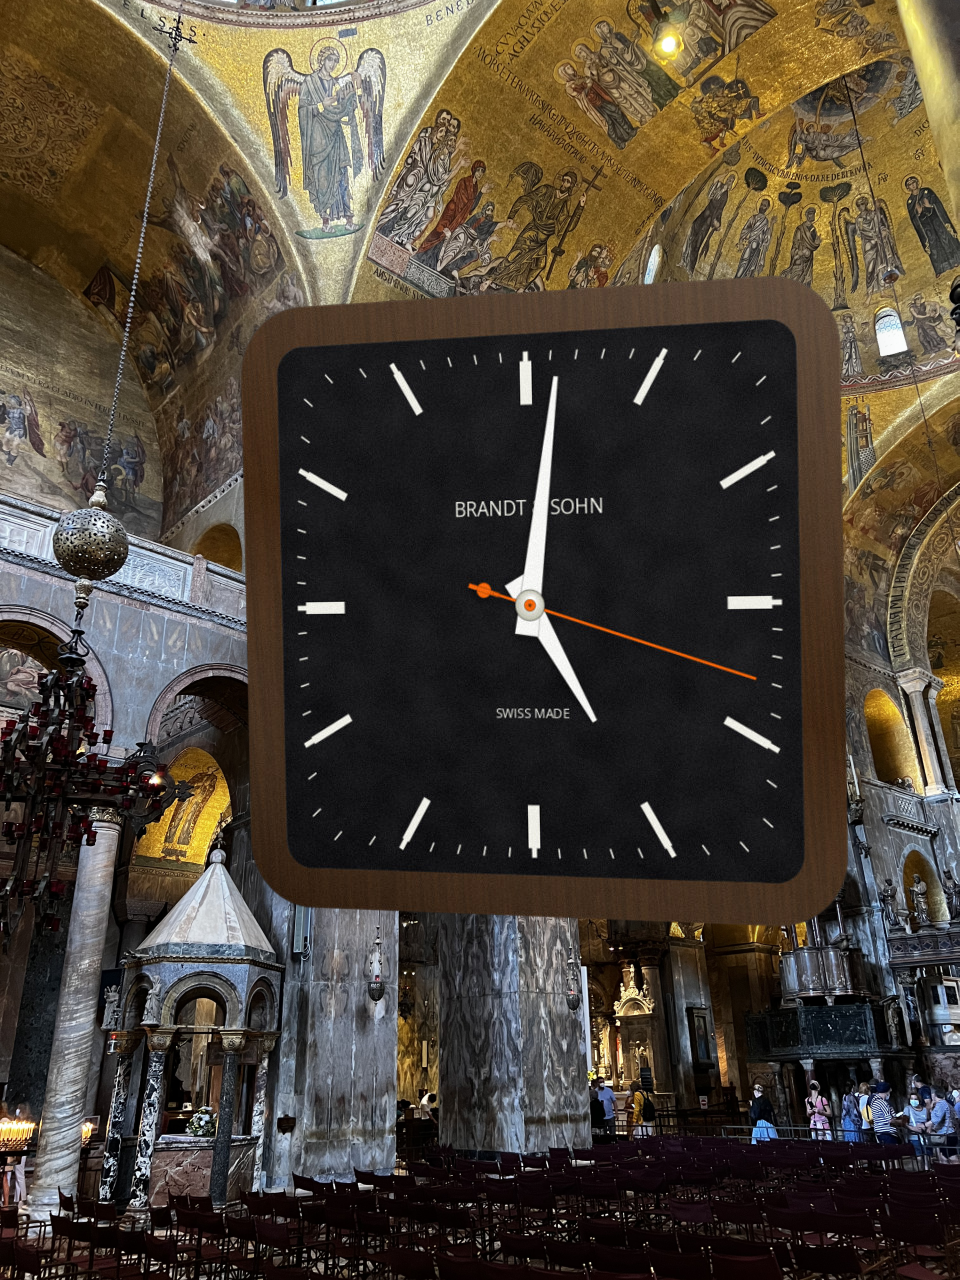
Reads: 5:01:18
